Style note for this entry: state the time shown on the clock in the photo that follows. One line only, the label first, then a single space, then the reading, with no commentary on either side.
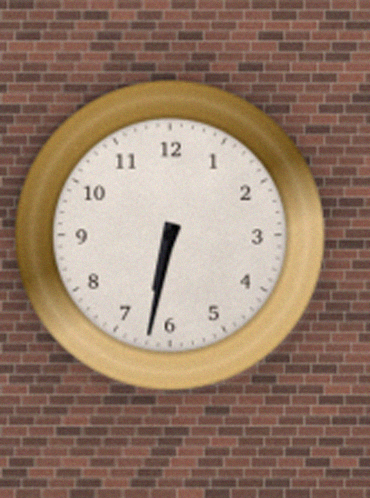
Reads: 6:32
